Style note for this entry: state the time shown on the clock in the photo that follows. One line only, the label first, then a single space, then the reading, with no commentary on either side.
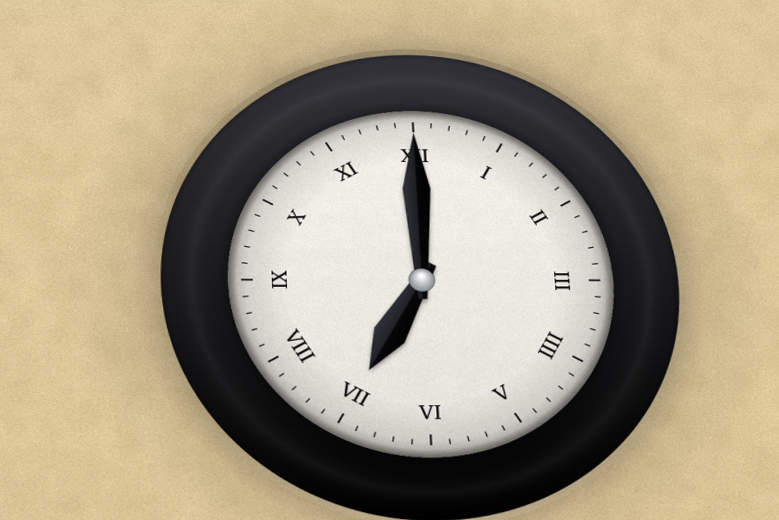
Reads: 7:00
